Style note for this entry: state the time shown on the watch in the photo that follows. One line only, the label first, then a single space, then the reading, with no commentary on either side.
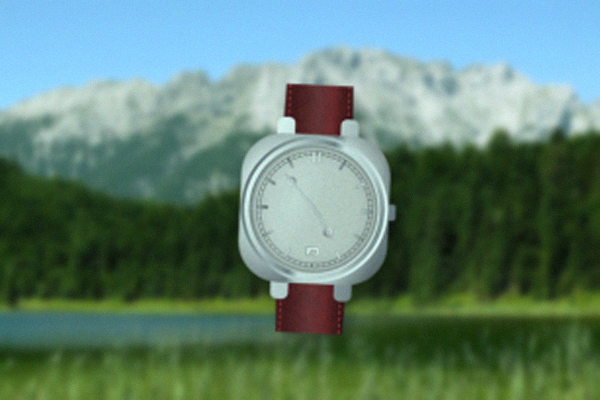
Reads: 4:53
